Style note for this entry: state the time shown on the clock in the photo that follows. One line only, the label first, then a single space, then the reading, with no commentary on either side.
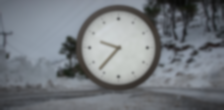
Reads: 9:37
